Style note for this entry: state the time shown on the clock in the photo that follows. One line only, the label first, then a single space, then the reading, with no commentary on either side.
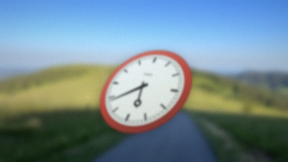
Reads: 5:39
